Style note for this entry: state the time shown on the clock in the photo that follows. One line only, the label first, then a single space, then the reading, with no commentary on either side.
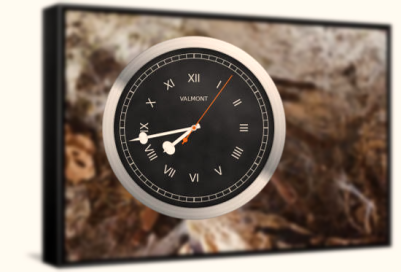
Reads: 7:43:06
